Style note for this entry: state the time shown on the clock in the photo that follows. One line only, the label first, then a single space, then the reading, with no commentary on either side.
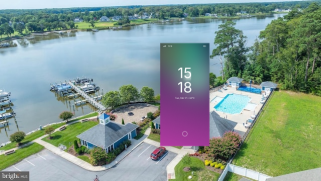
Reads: 15:18
